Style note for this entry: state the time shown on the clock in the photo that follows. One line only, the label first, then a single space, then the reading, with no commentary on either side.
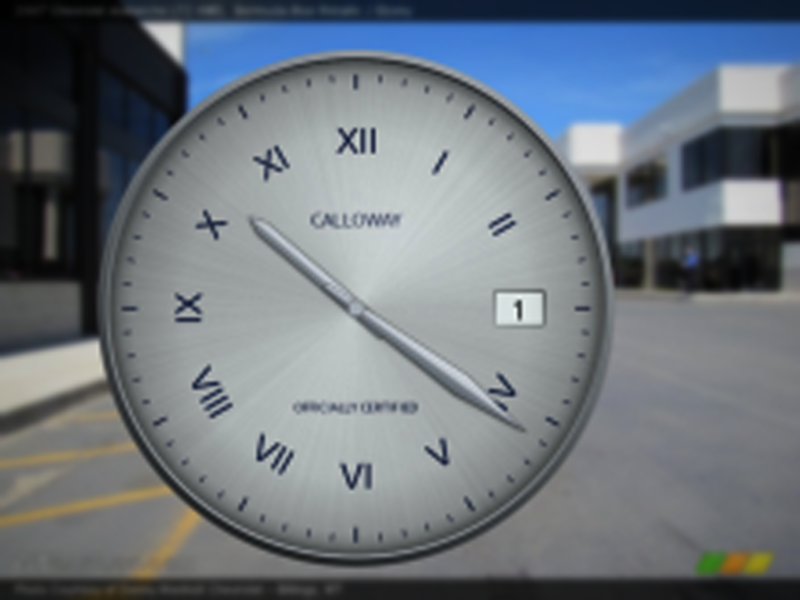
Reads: 10:21
